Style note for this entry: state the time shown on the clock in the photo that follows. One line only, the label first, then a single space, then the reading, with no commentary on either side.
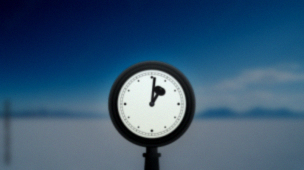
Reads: 1:01
